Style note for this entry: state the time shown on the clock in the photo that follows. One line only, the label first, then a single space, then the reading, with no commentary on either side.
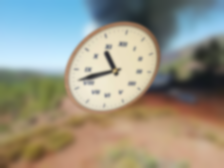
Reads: 10:42
